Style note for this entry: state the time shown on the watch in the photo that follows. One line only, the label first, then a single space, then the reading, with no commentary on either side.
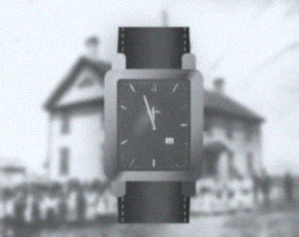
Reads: 11:57
